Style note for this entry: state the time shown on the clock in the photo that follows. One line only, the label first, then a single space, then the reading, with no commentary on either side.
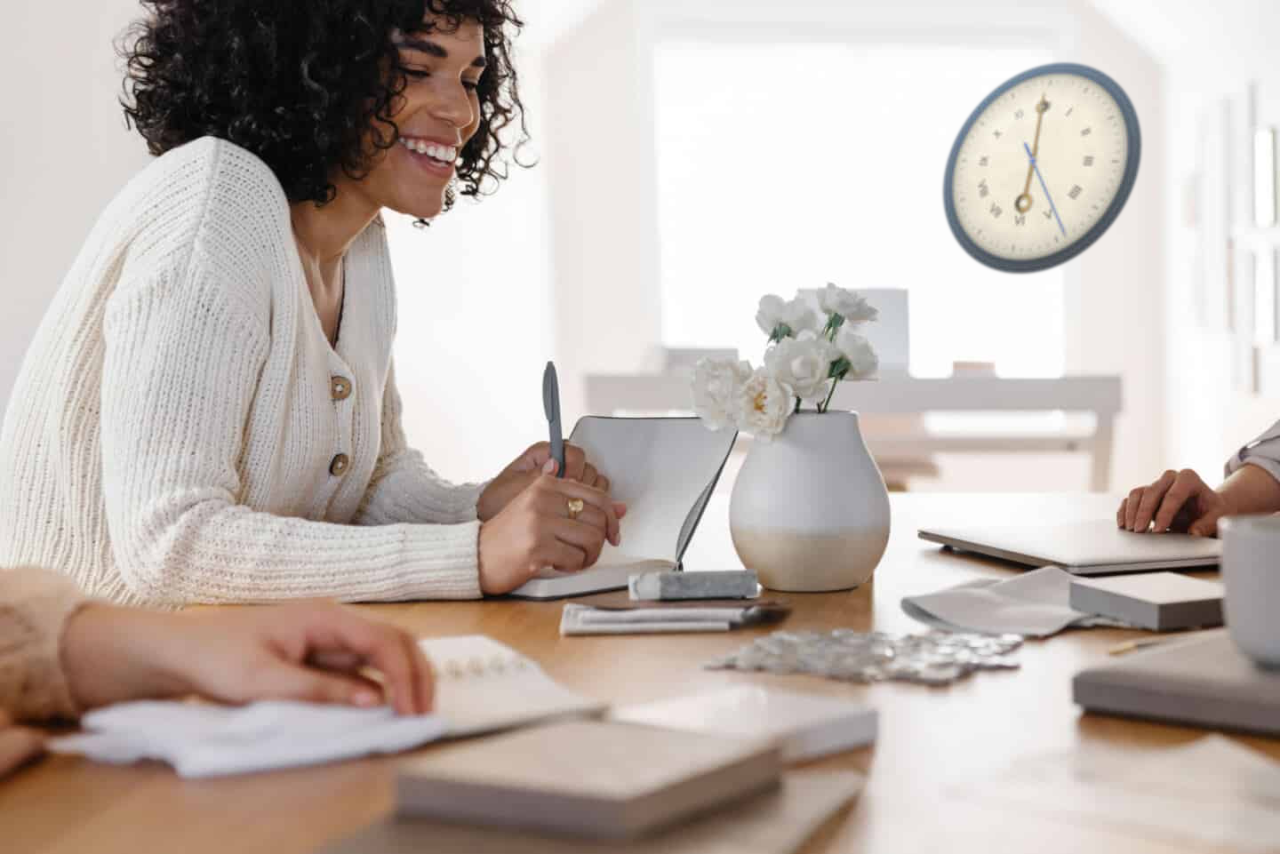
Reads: 5:59:24
